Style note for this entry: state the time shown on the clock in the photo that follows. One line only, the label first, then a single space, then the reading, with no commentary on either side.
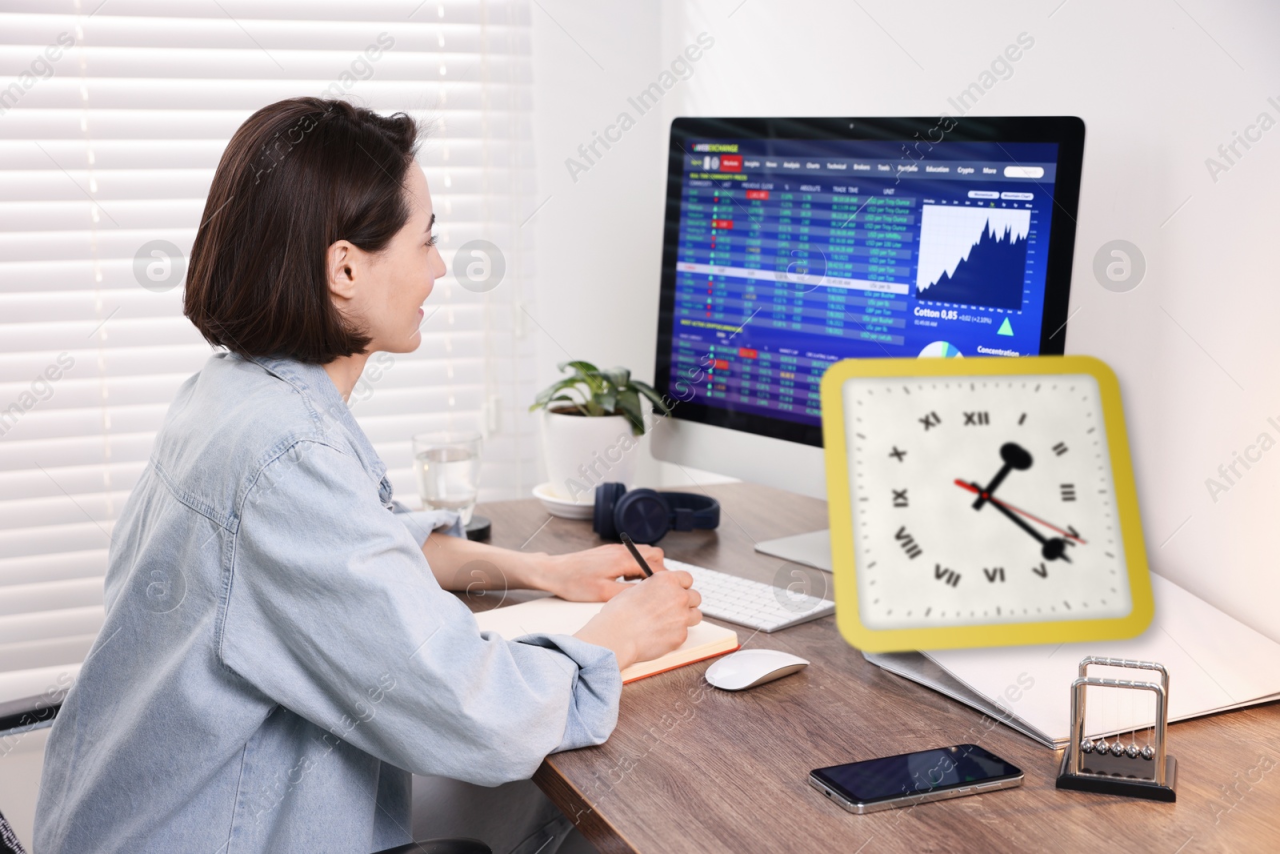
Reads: 1:22:20
